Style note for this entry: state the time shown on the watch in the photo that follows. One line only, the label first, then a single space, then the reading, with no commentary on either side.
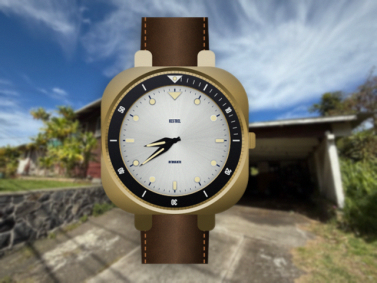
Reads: 8:39
